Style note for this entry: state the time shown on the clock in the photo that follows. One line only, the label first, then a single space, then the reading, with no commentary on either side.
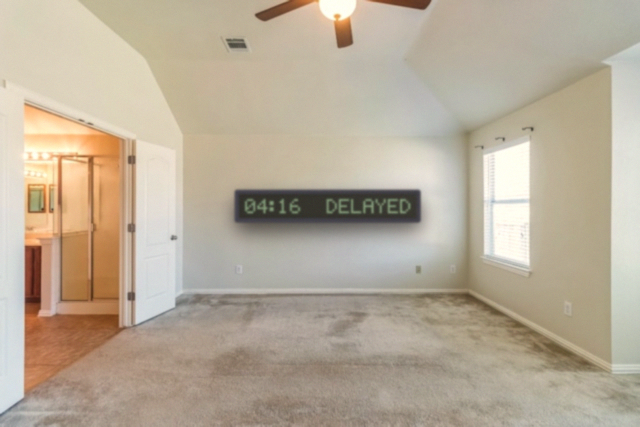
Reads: 4:16
